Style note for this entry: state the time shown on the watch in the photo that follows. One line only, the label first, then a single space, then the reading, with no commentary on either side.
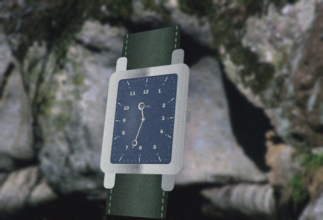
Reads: 11:33
